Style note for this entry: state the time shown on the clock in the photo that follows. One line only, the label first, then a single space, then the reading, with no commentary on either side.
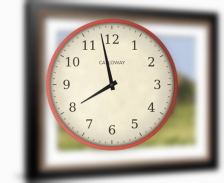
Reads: 7:58
